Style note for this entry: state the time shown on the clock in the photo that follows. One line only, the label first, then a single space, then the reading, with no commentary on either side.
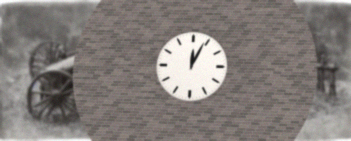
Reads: 12:04
